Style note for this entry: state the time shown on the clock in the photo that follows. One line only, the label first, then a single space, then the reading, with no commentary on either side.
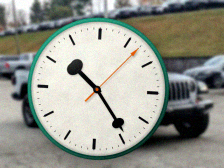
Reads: 10:24:07
